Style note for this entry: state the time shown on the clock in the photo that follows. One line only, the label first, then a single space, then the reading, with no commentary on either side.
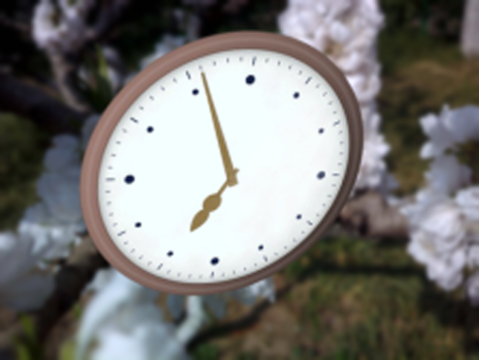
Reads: 6:56
